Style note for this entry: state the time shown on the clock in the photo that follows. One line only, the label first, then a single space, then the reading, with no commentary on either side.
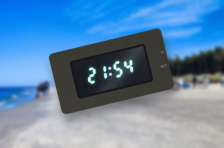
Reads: 21:54
